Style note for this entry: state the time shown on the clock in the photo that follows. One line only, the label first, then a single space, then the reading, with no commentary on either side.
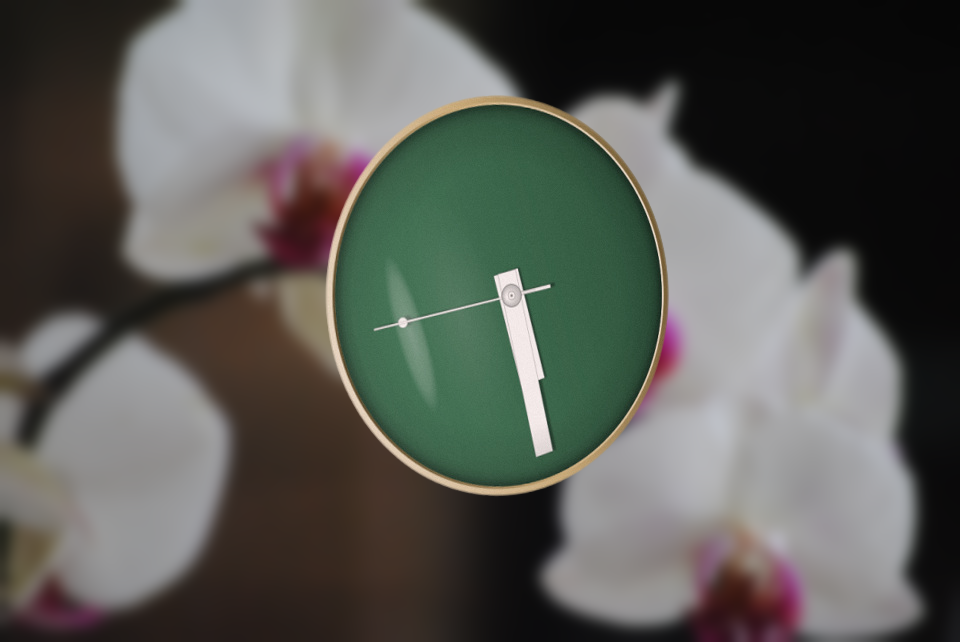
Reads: 5:27:43
